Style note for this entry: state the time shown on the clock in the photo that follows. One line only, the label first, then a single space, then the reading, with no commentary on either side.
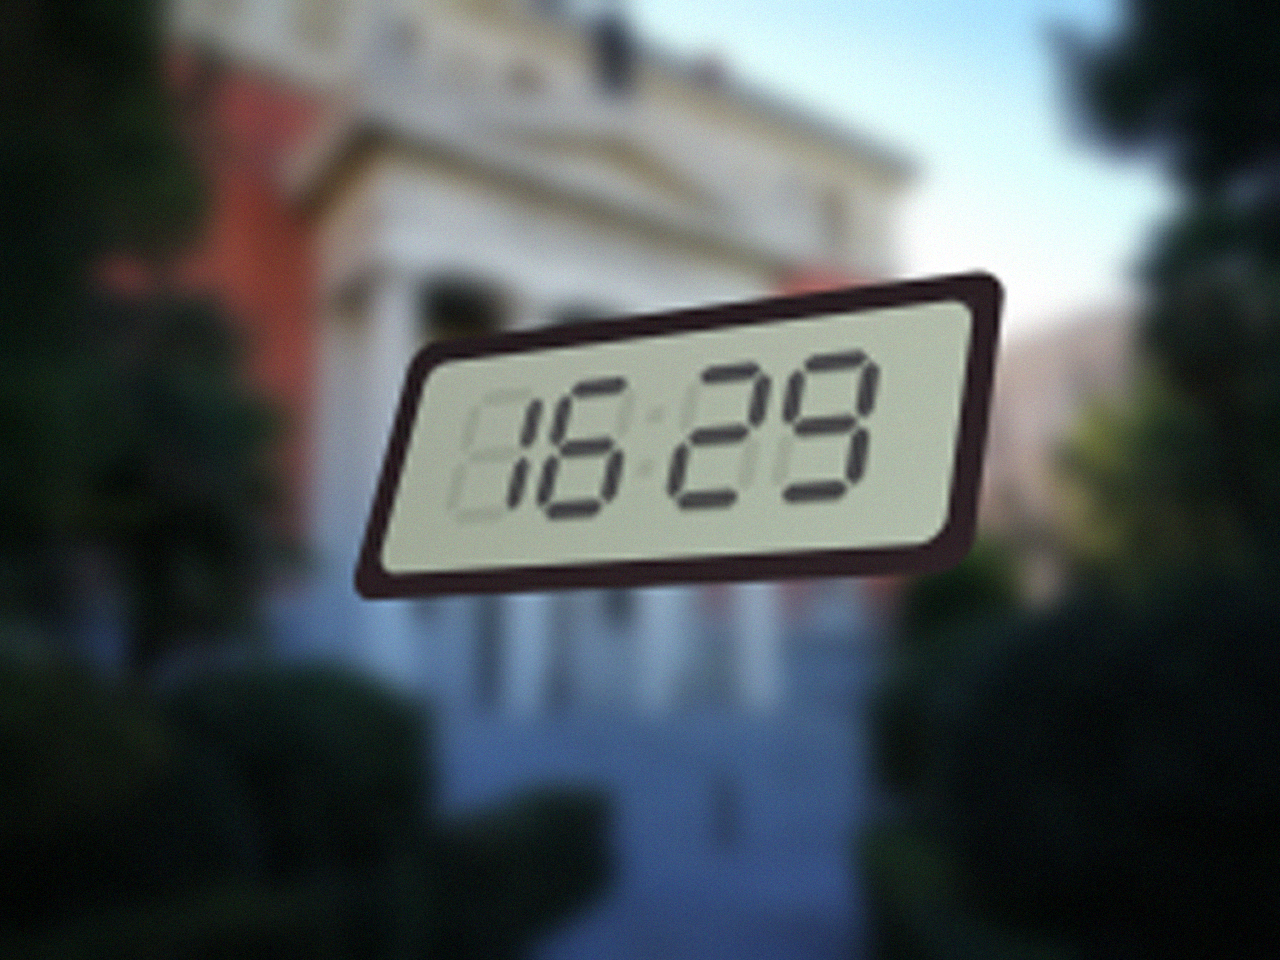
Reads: 16:29
